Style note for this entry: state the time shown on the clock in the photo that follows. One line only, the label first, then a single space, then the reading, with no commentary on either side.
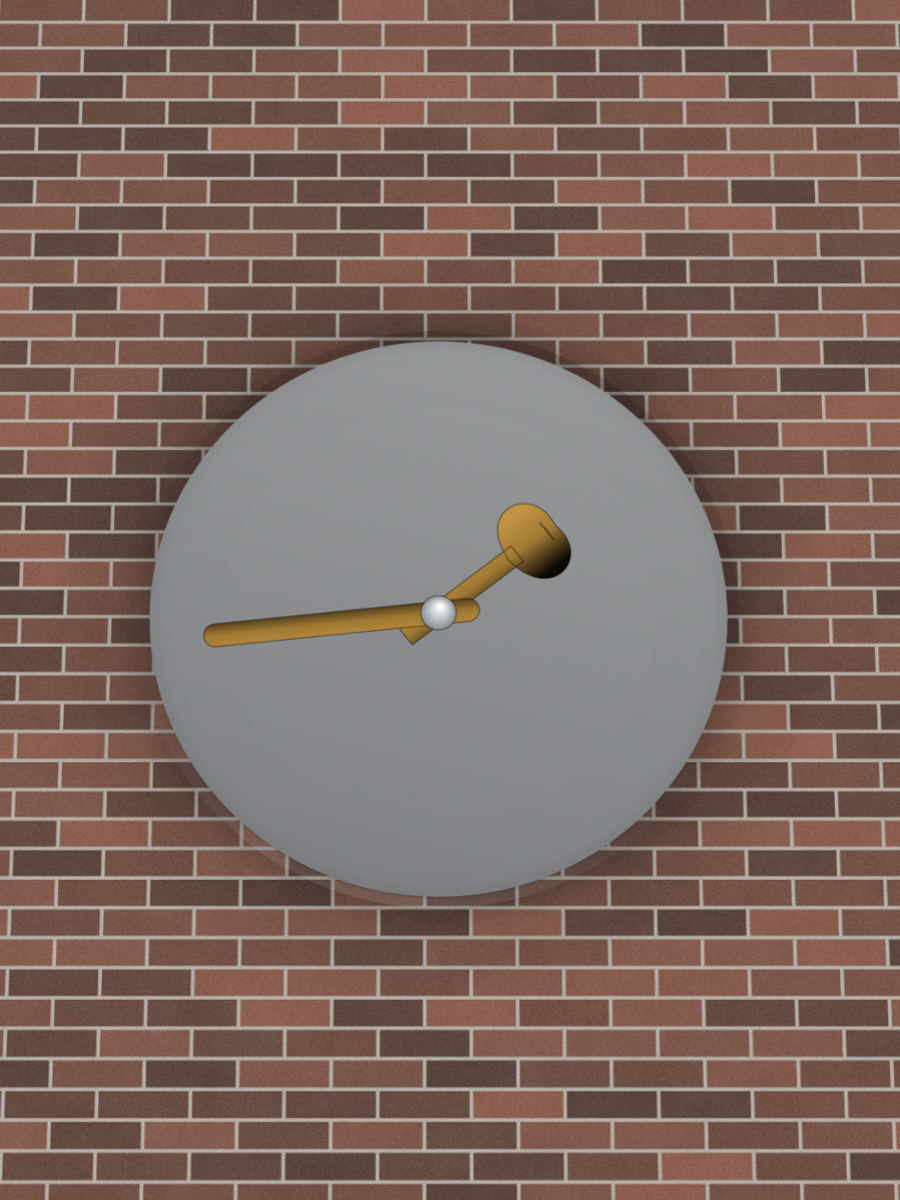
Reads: 1:44
